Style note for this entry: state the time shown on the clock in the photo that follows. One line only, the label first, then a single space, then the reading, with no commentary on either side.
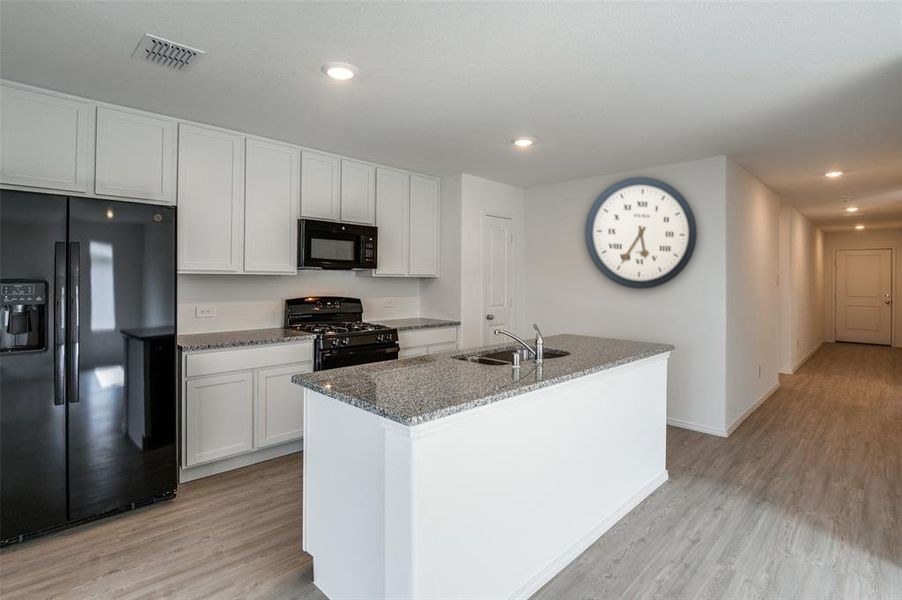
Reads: 5:35
